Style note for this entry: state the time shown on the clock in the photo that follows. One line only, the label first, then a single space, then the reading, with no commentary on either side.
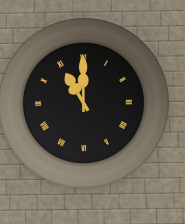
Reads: 11:00
